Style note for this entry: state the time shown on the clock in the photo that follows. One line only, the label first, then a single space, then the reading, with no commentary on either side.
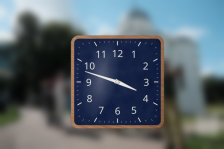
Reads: 3:48
